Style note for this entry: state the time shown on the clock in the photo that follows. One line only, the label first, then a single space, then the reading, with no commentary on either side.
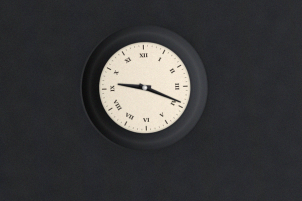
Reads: 9:19
